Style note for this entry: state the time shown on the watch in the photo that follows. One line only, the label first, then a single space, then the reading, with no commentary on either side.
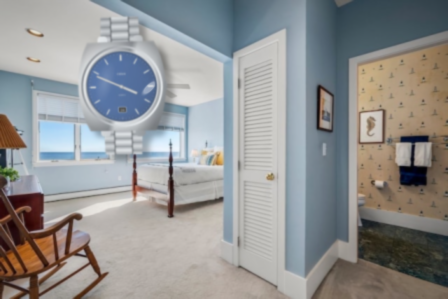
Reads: 3:49
